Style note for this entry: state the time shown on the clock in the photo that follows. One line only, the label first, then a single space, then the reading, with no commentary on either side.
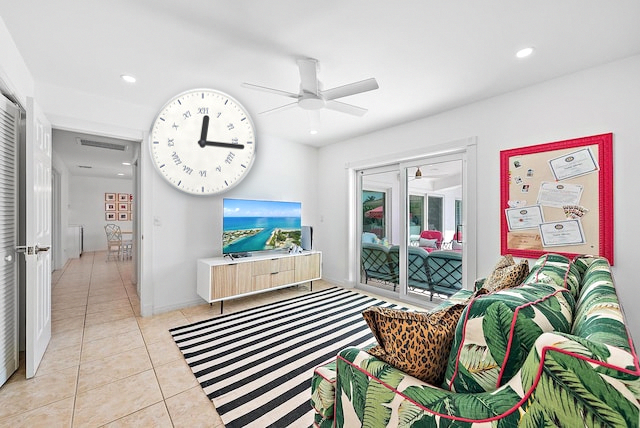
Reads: 12:16
